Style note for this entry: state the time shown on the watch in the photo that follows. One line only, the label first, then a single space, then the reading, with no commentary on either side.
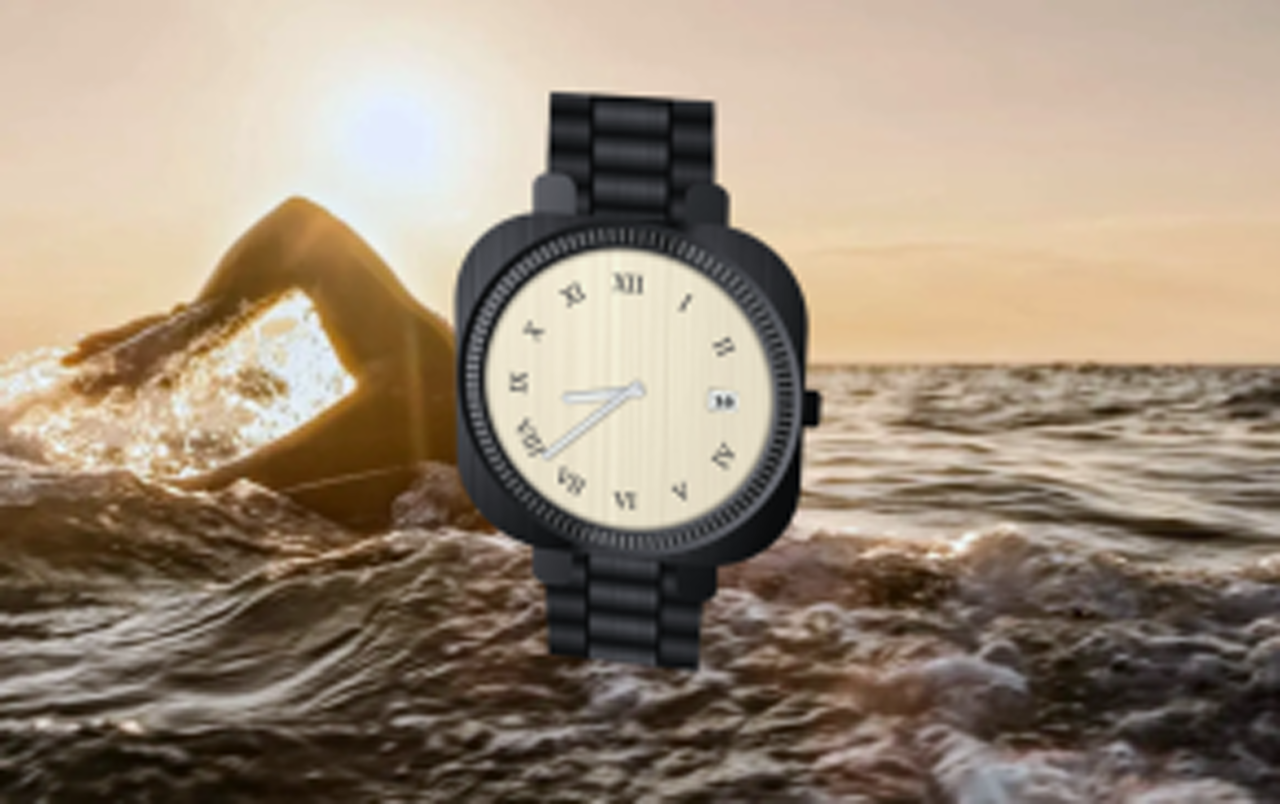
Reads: 8:38
